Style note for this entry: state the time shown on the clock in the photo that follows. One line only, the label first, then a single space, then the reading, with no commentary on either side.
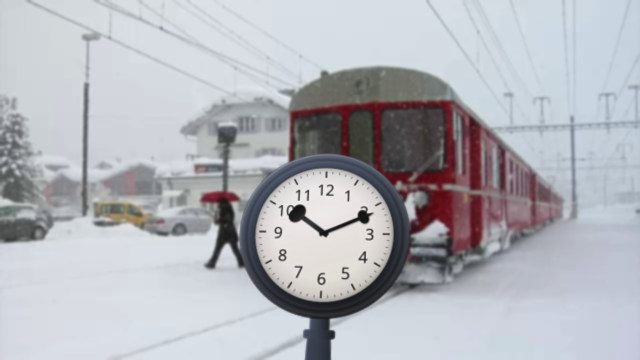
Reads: 10:11
